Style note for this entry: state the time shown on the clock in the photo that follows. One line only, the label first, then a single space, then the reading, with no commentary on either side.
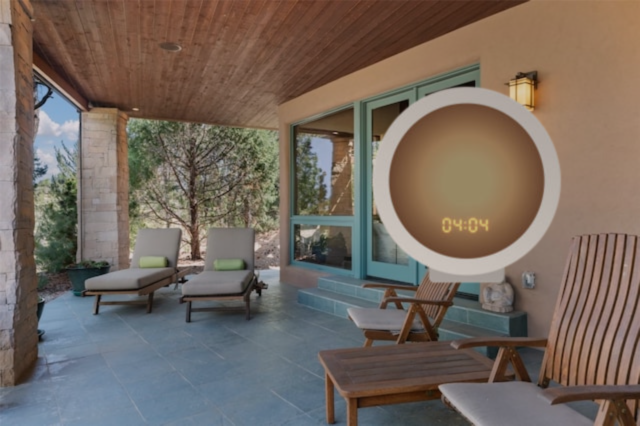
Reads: 4:04
